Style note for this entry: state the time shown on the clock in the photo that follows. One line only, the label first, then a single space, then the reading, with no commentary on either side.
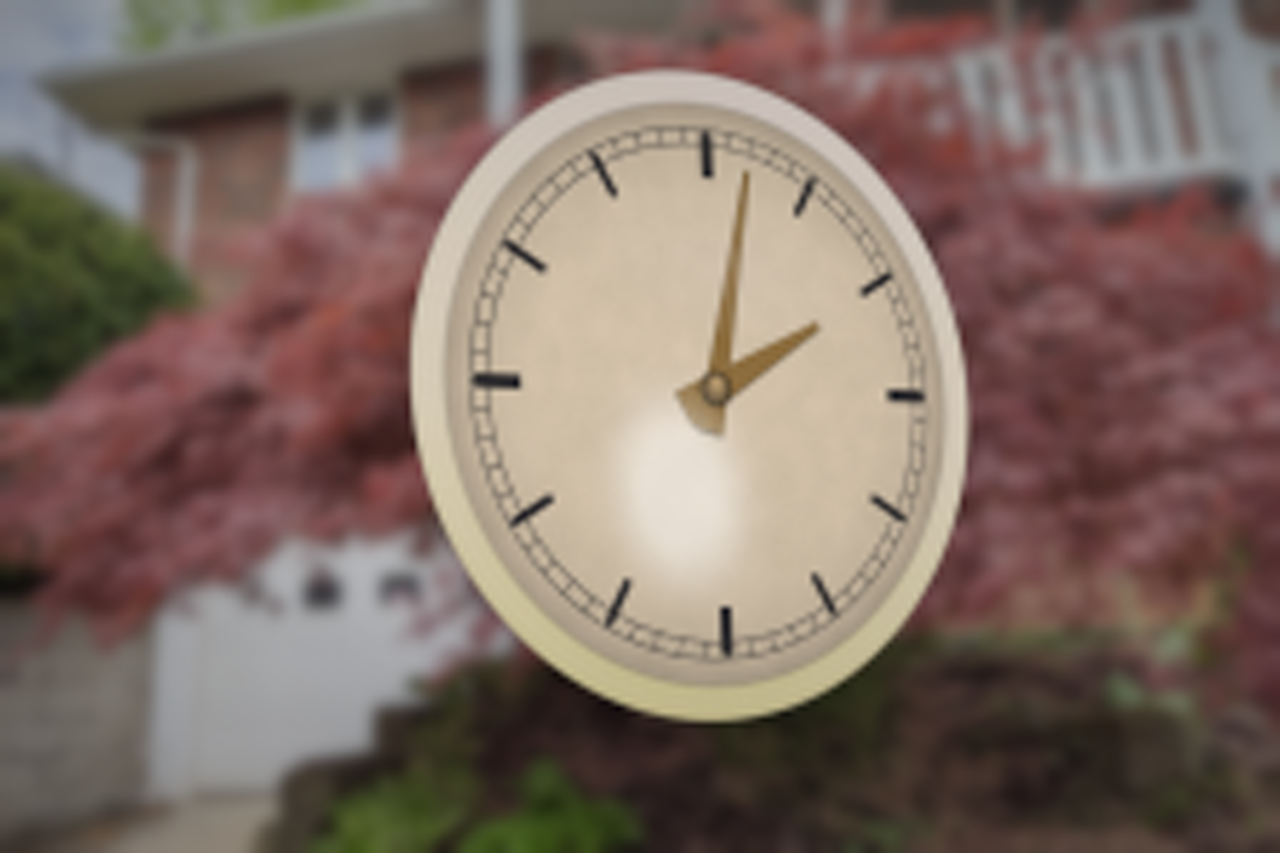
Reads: 2:02
